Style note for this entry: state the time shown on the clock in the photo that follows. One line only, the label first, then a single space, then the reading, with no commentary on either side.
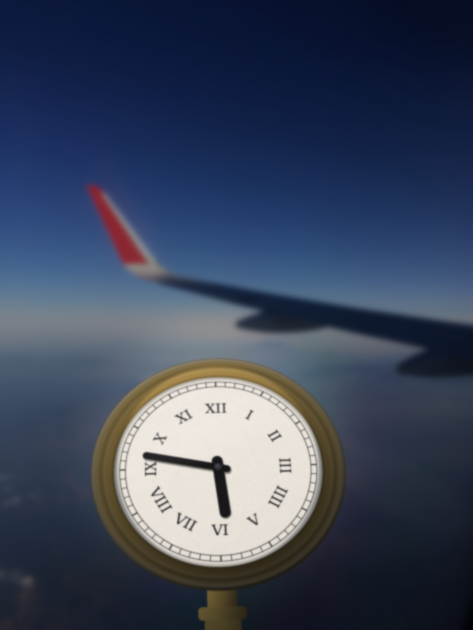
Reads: 5:47
